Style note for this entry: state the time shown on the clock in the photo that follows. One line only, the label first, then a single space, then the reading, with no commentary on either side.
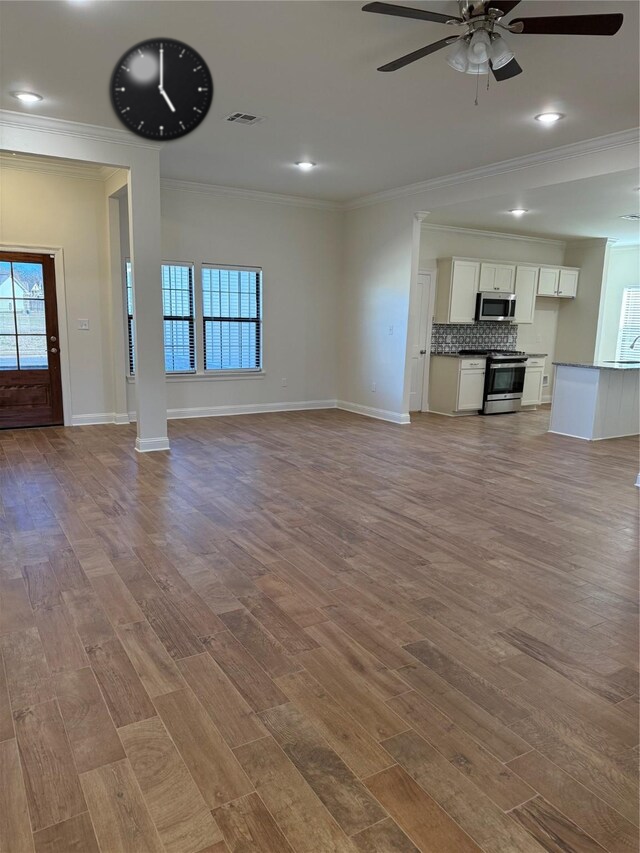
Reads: 5:00
